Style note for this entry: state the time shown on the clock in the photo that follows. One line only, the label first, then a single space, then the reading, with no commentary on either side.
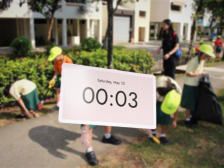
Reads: 0:03
